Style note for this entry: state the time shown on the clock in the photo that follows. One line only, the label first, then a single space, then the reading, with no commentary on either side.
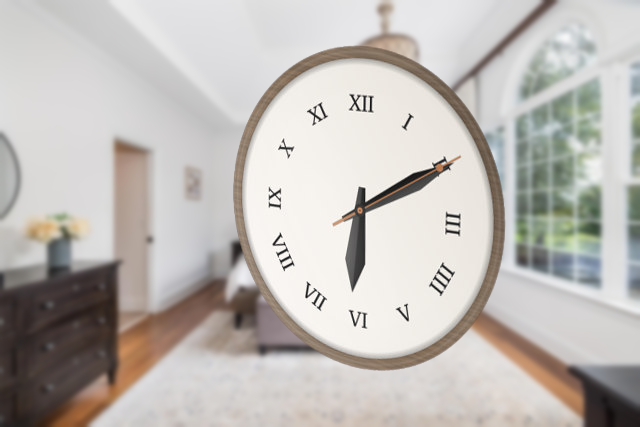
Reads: 6:10:10
